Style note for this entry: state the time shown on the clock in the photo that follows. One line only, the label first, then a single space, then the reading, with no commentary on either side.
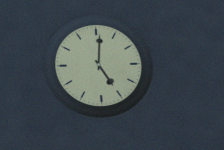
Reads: 5:01
